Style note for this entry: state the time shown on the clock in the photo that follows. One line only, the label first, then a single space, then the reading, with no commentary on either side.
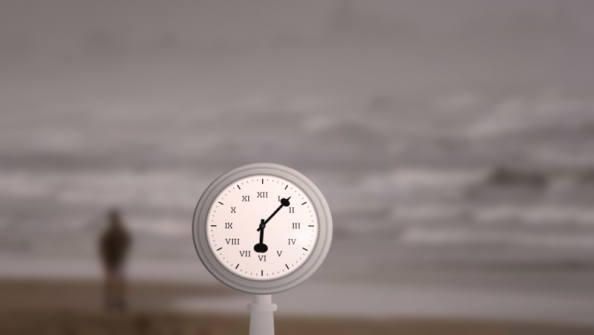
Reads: 6:07
